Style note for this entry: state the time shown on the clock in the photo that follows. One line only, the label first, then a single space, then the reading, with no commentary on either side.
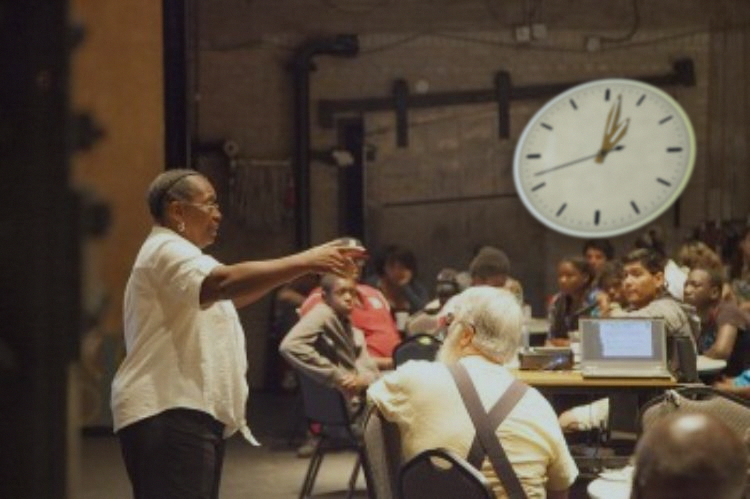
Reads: 1:01:42
